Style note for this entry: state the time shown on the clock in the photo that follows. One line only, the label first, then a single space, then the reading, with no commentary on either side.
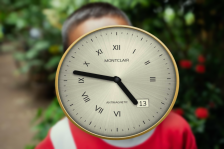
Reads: 4:47
